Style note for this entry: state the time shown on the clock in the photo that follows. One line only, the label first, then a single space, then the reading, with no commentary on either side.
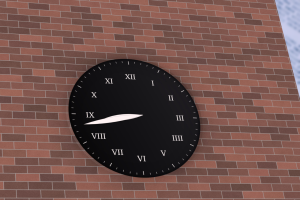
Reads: 8:43
